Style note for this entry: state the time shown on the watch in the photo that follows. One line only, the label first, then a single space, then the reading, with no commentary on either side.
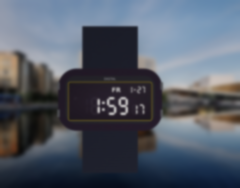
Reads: 1:59:17
